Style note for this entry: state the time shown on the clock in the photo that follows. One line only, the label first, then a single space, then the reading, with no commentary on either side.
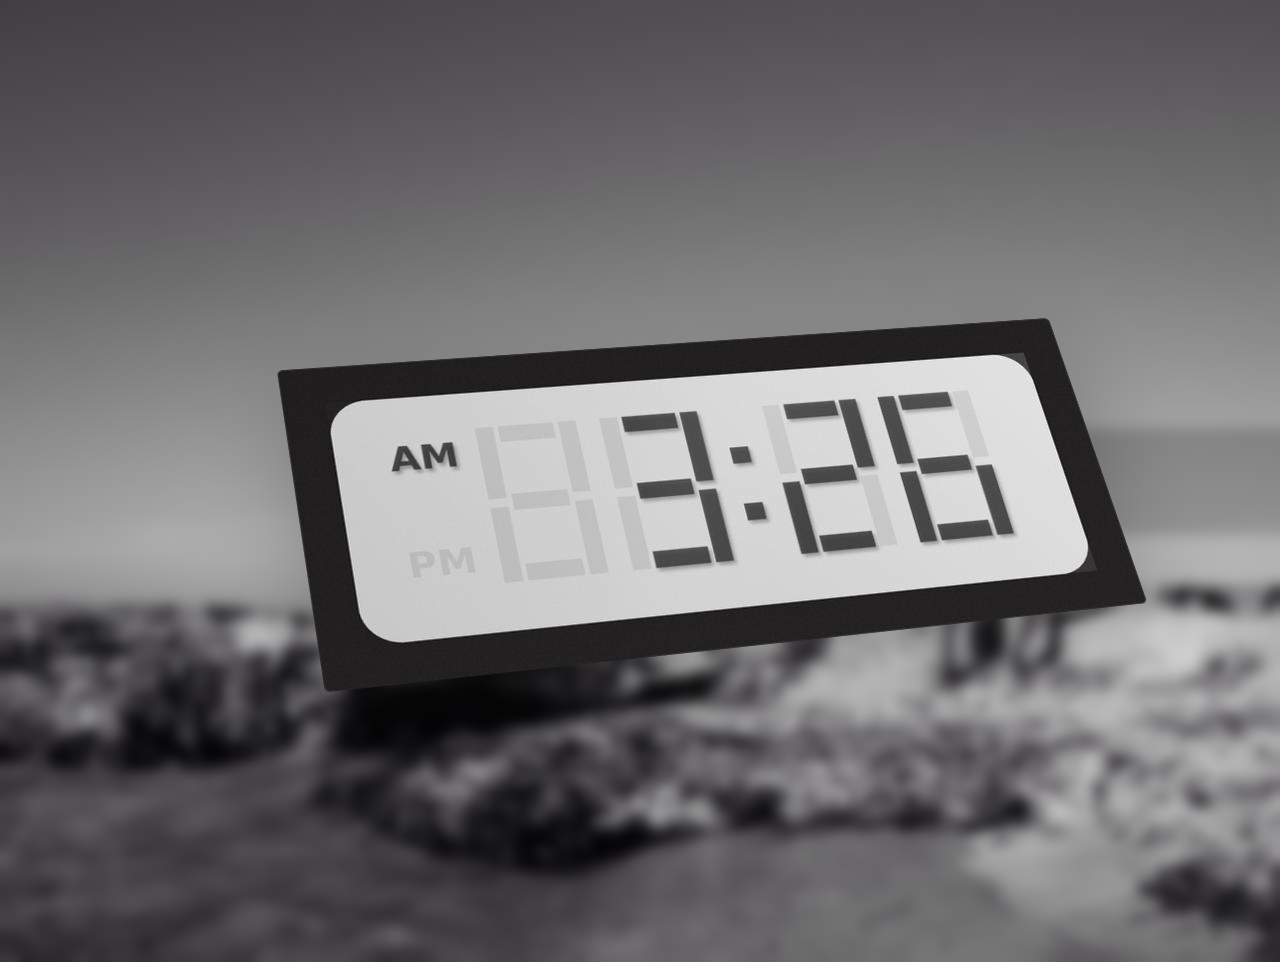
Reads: 3:26
